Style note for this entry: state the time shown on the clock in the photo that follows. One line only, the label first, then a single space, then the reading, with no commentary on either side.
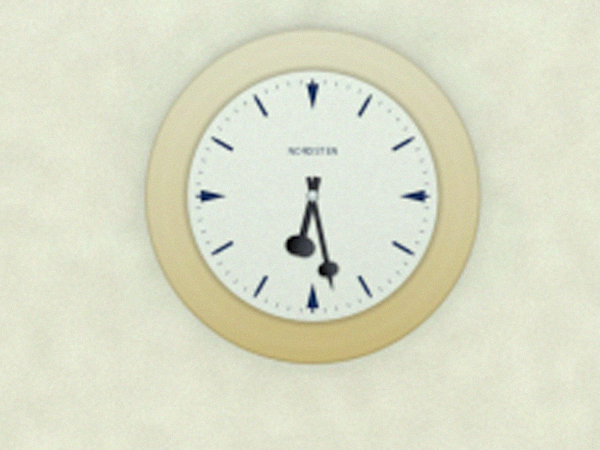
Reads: 6:28
